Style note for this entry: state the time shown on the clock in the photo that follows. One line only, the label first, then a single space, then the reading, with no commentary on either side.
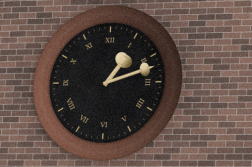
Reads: 1:12
